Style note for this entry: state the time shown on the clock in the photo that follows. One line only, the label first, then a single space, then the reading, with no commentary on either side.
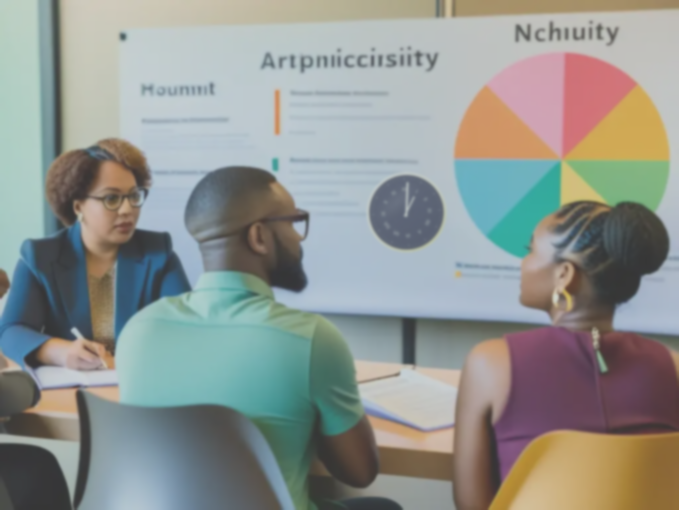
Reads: 1:01
